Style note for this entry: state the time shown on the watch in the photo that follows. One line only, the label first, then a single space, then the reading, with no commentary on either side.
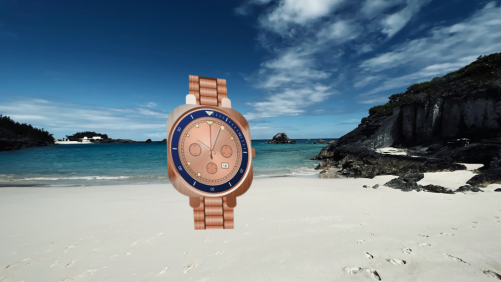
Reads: 10:04
